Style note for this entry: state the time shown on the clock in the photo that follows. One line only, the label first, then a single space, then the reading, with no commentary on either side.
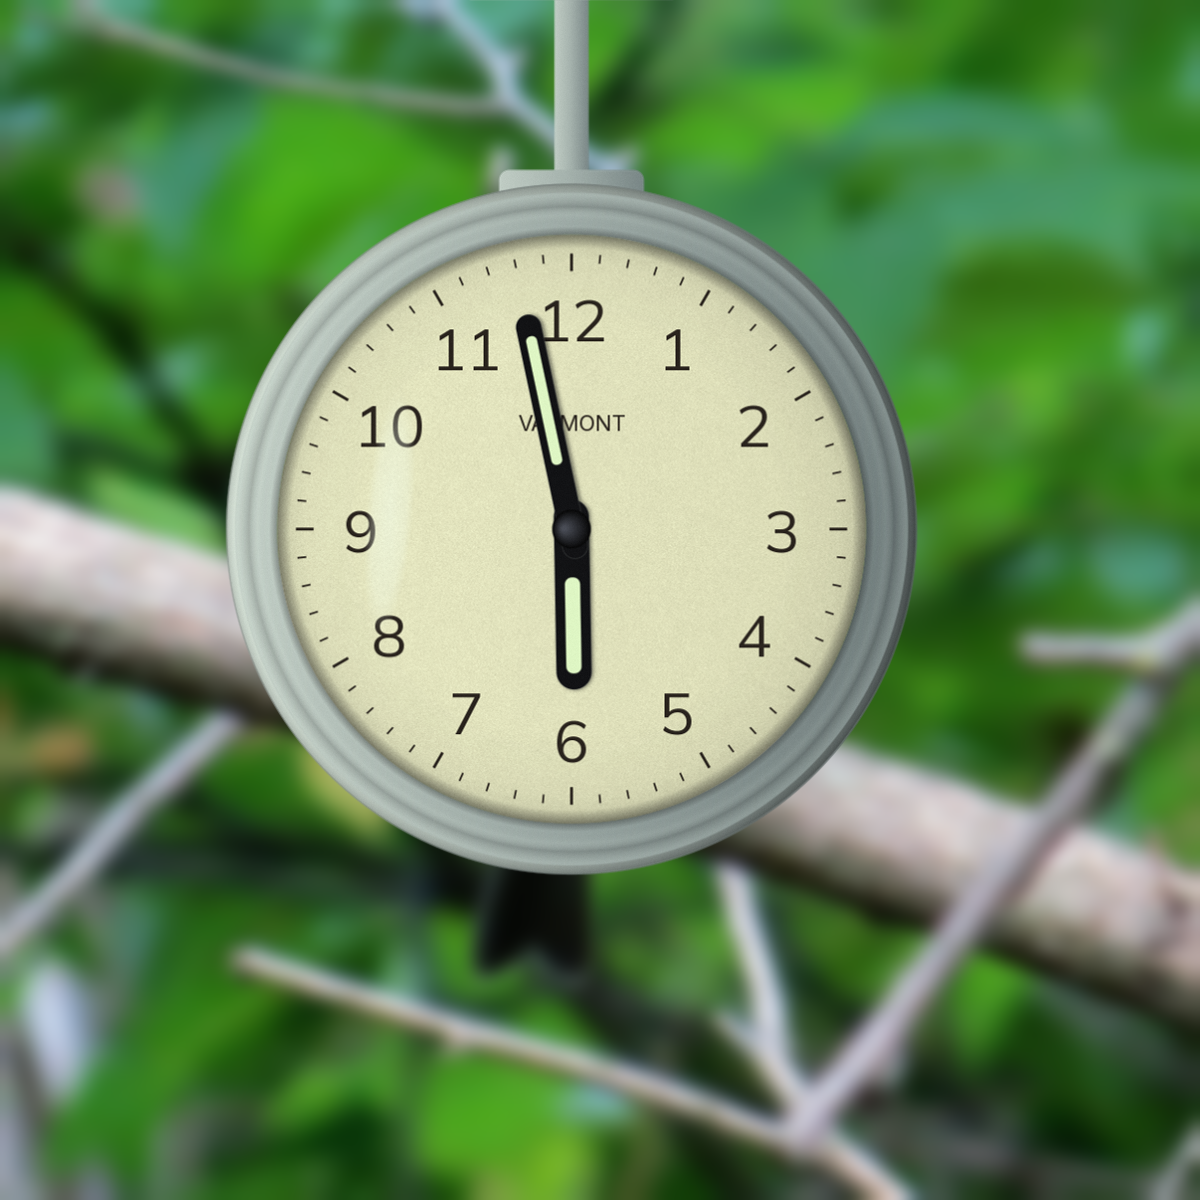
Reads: 5:58
